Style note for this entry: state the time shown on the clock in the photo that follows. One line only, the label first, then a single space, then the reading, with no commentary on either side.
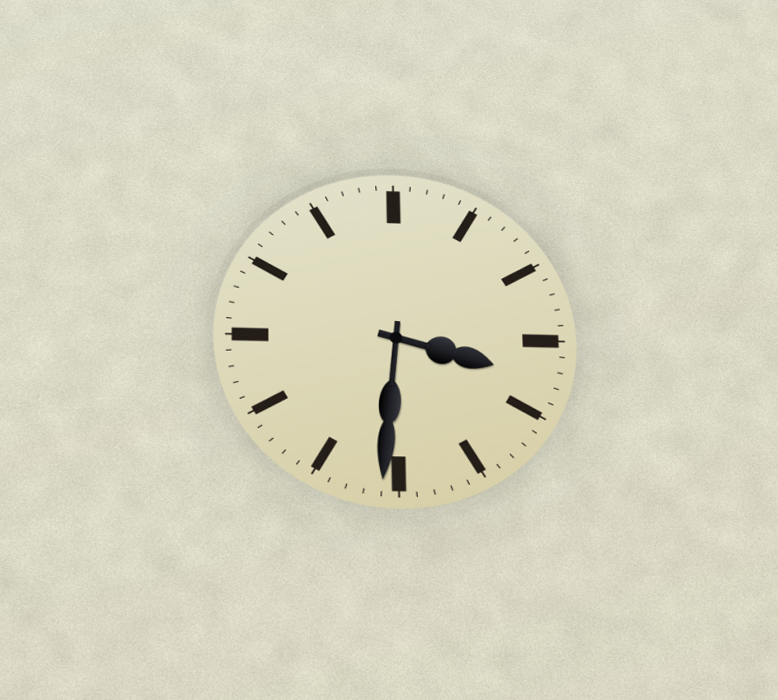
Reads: 3:31
